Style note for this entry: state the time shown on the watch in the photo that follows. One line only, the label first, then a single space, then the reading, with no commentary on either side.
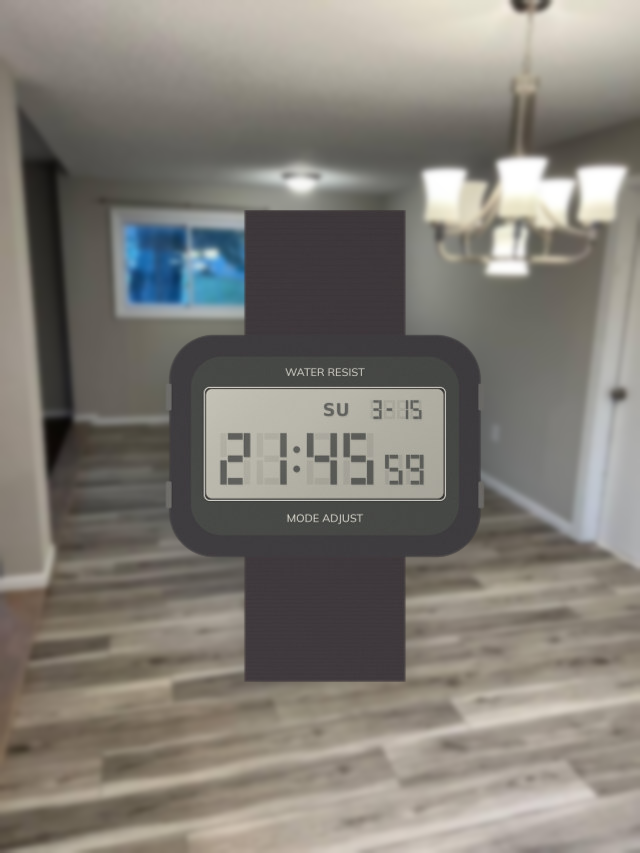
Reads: 21:45:59
